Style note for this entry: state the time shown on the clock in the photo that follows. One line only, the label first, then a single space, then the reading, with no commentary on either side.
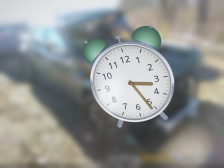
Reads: 3:26
